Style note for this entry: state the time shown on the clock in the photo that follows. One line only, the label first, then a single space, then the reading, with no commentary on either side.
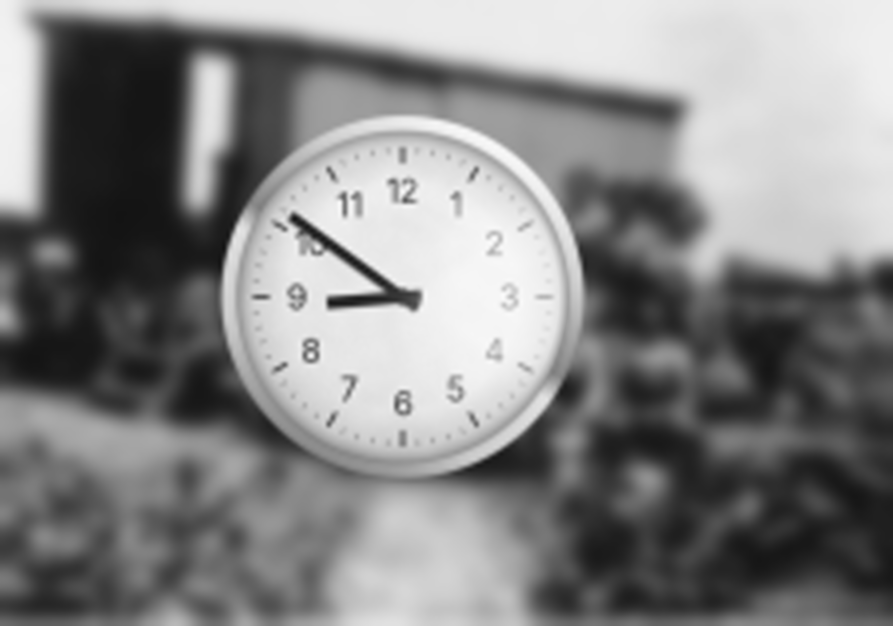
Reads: 8:51
